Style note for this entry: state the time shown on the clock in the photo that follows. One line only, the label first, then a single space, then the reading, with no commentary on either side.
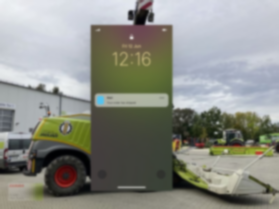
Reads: 12:16
